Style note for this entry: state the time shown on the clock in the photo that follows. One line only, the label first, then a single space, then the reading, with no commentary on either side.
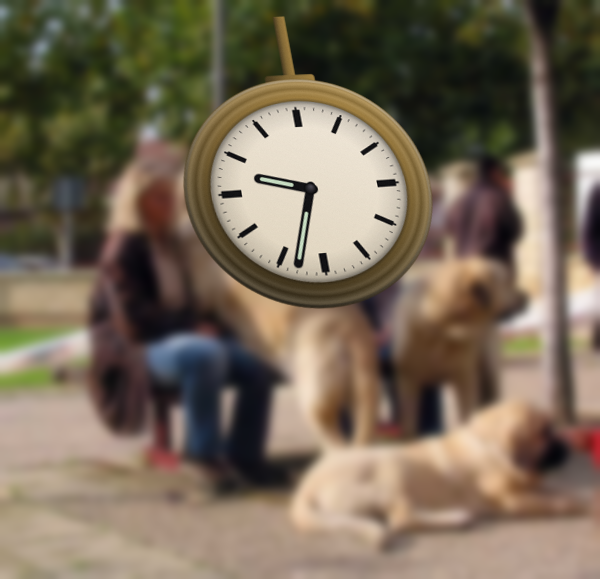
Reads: 9:33
